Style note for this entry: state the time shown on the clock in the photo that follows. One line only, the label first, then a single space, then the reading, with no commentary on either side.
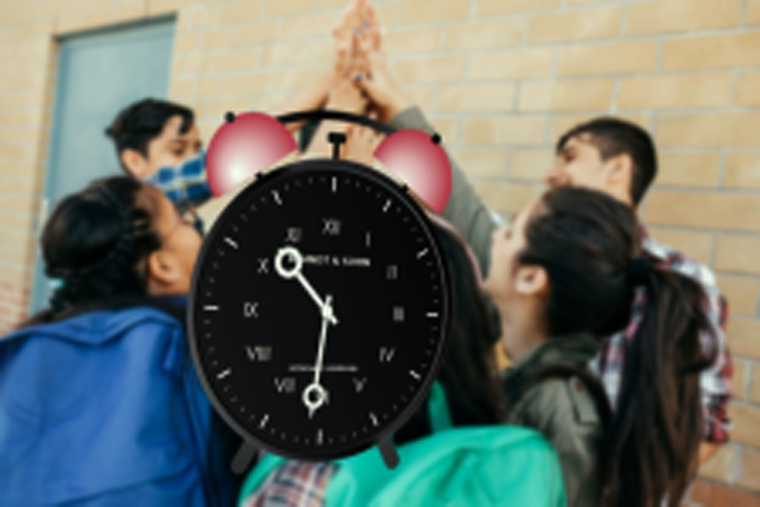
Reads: 10:31
